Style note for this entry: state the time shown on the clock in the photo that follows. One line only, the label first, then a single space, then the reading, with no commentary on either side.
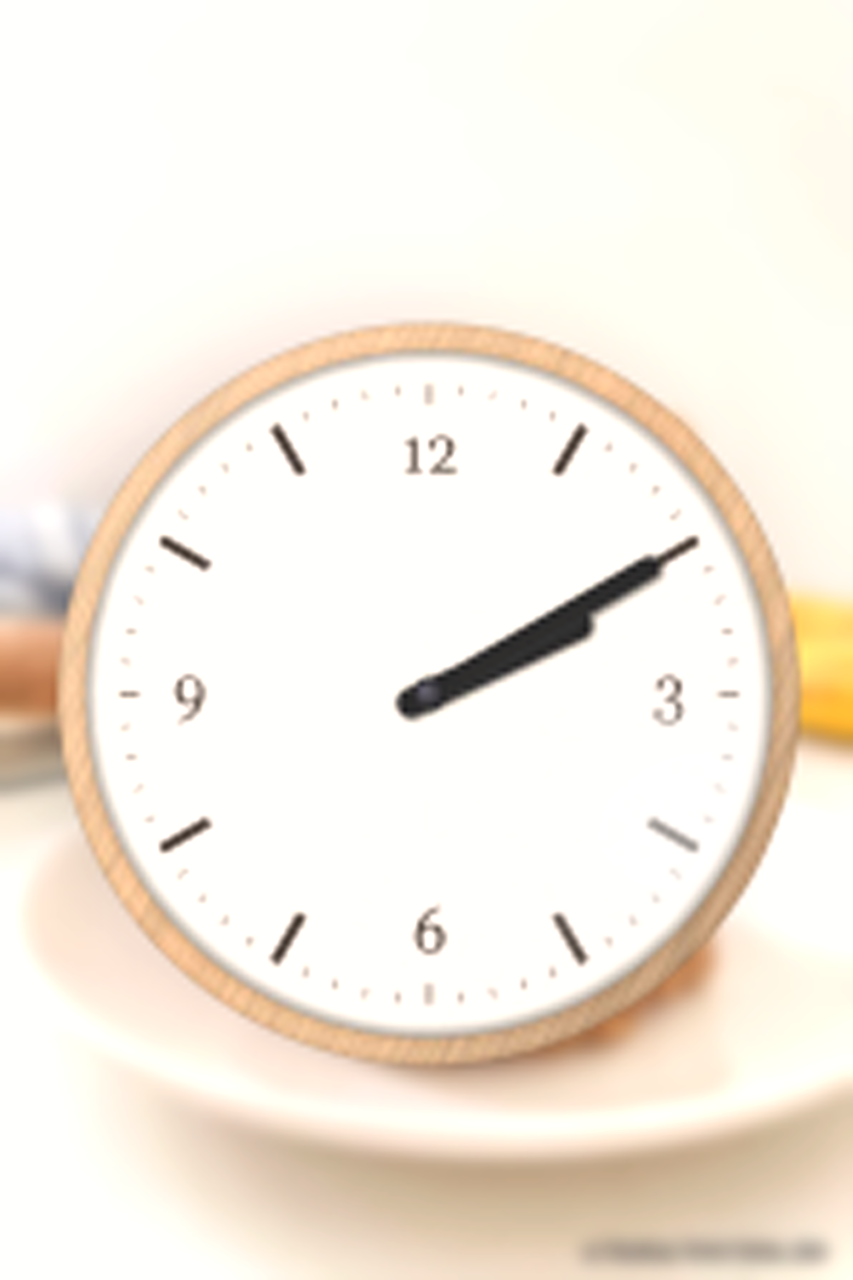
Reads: 2:10
